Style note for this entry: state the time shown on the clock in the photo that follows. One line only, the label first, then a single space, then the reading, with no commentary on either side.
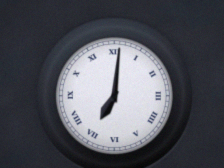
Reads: 7:01
